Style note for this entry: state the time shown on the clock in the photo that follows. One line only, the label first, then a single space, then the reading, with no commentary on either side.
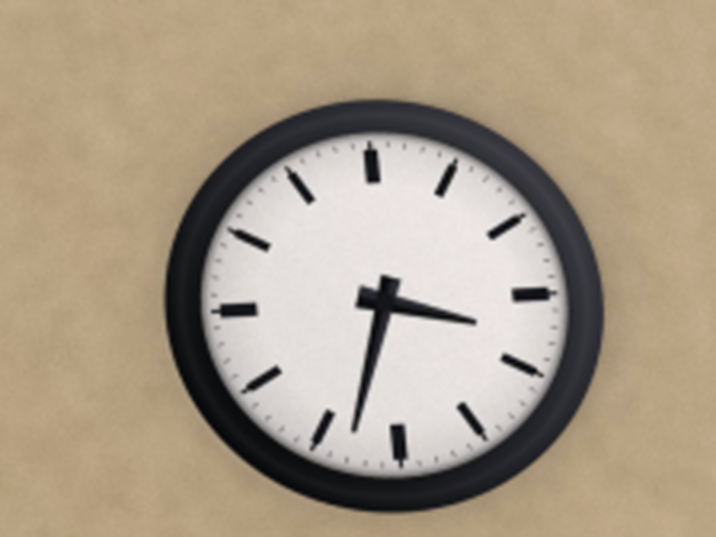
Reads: 3:33
